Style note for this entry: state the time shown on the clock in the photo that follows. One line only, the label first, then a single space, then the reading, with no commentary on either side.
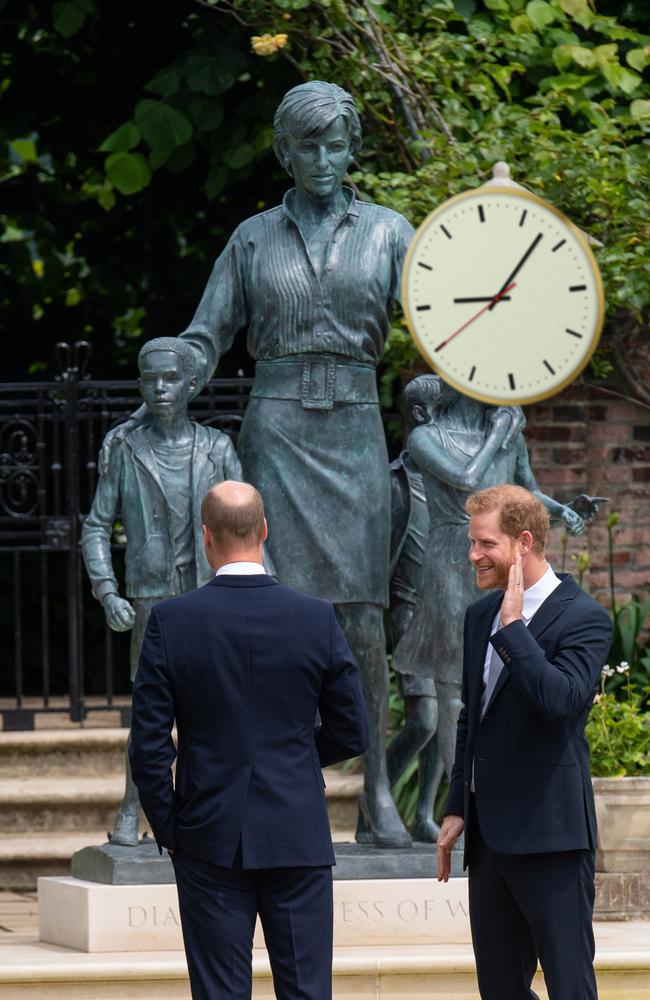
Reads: 9:07:40
